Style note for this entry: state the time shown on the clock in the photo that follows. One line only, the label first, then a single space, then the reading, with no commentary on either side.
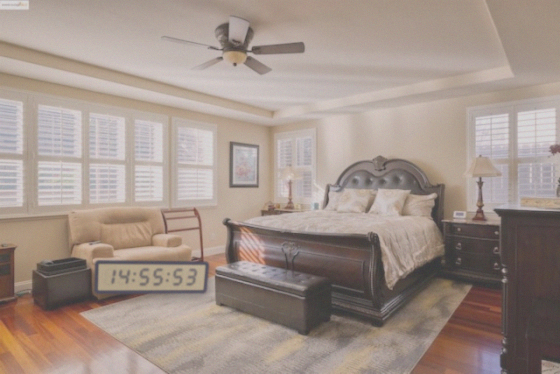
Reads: 14:55:53
